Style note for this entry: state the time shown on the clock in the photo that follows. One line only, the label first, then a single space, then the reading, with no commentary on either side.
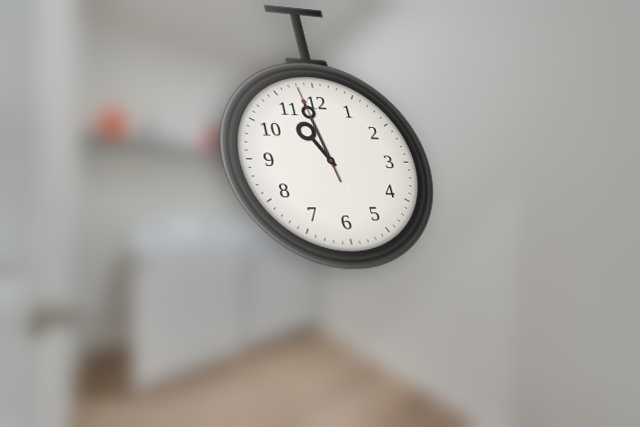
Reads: 10:57:58
